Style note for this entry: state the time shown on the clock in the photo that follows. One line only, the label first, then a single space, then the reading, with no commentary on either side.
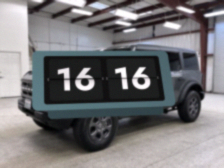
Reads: 16:16
